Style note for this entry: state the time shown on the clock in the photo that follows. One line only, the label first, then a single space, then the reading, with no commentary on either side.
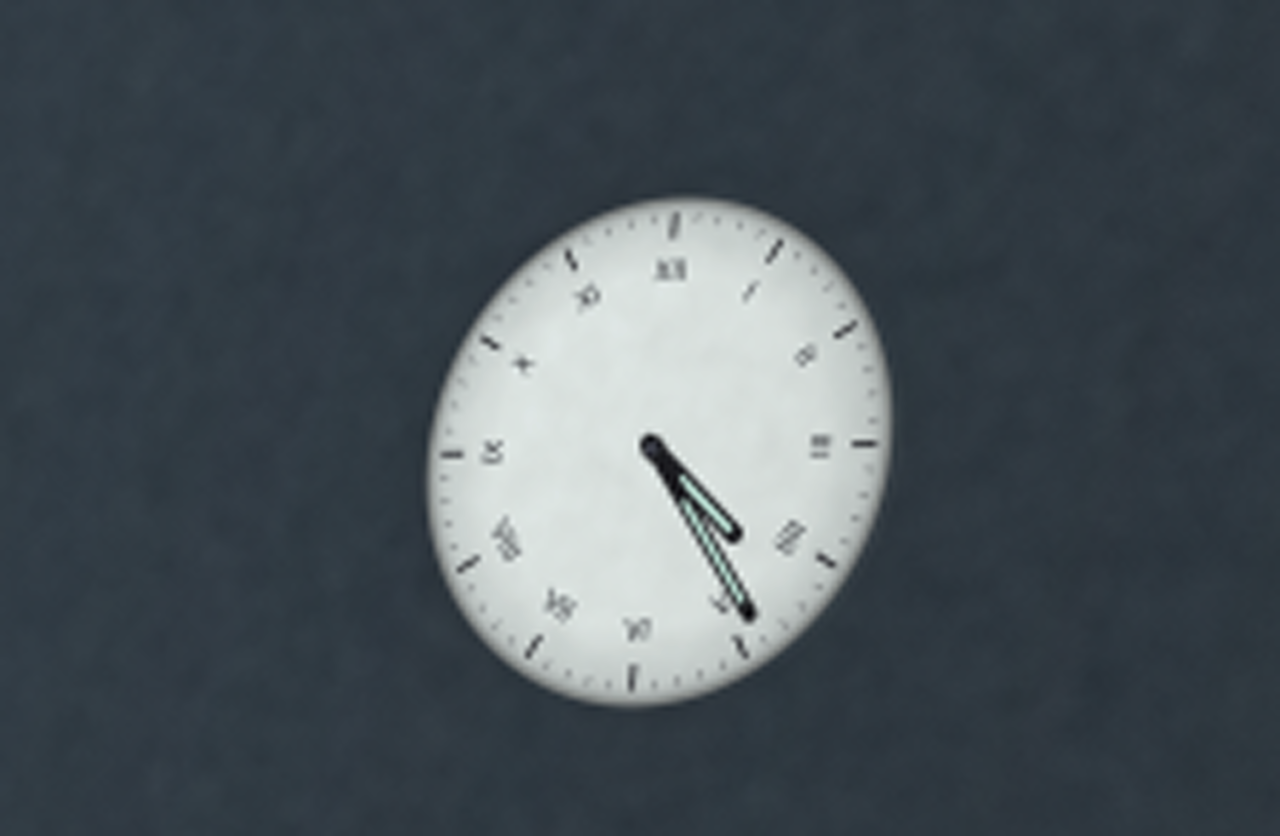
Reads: 4:24
